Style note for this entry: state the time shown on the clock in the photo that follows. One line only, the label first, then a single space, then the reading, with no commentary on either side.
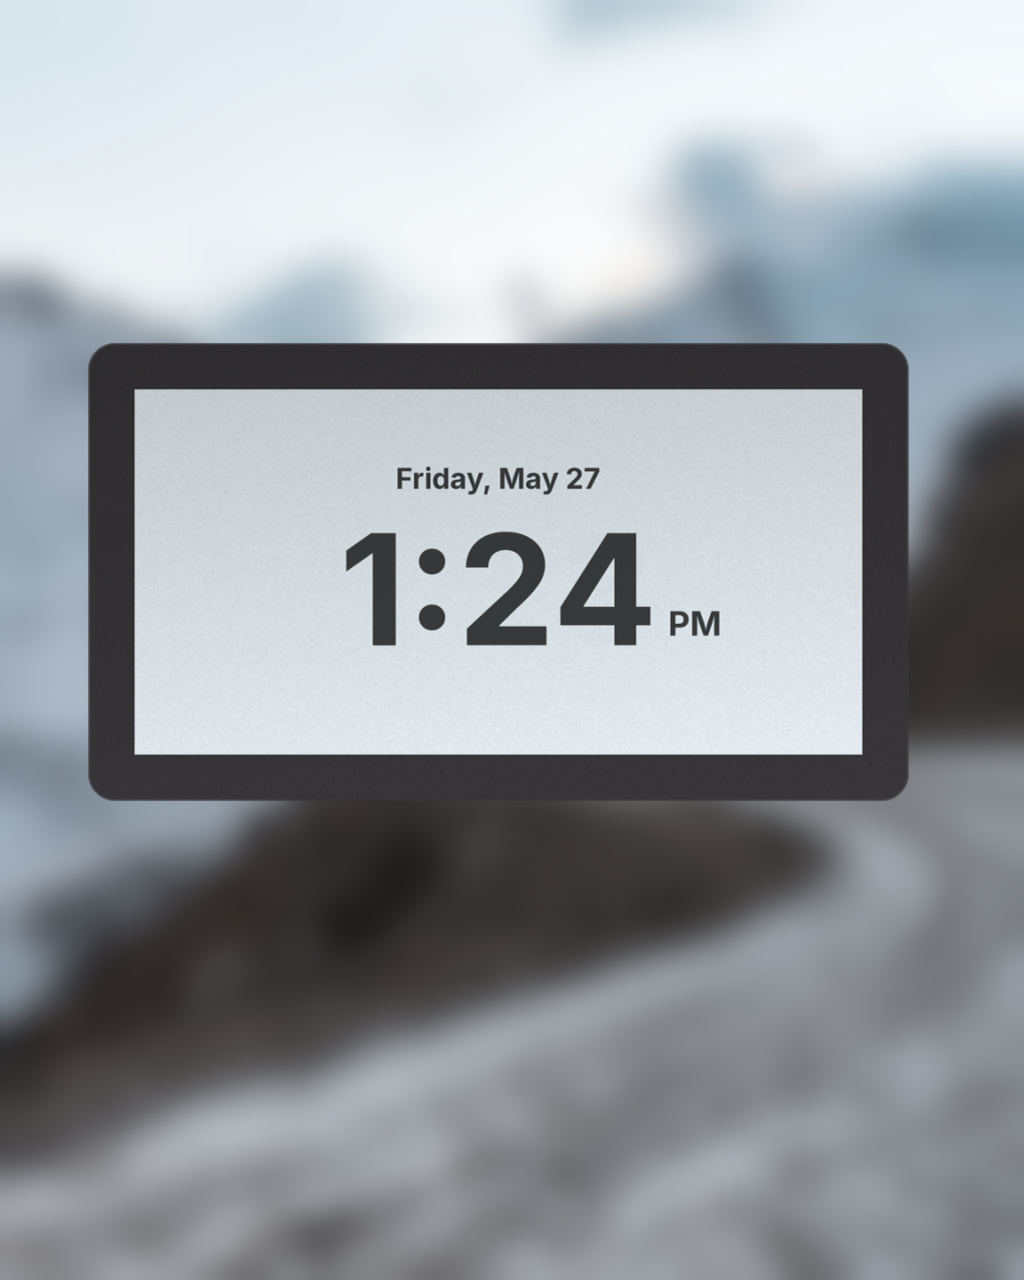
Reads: 1:24
